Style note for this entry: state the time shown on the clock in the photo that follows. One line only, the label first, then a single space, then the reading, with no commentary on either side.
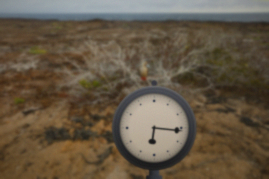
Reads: 6:16
